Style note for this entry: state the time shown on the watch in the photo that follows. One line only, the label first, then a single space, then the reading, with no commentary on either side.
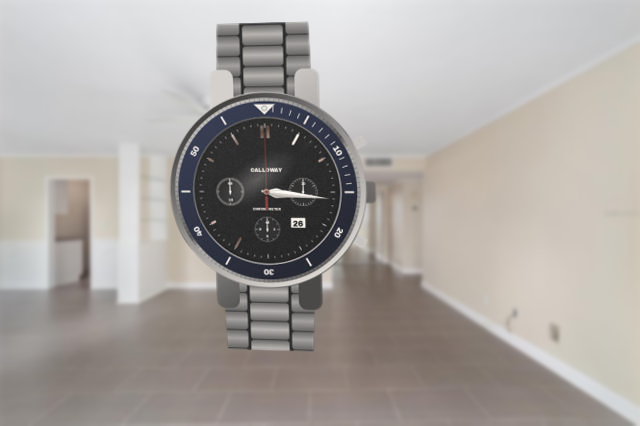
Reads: 3:16
